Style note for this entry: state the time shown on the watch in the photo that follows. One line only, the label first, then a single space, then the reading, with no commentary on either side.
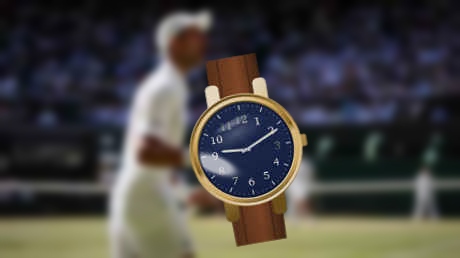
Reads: 9:11
